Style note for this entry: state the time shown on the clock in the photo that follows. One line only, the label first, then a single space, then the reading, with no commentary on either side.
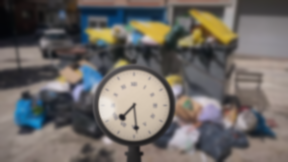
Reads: 7:29
